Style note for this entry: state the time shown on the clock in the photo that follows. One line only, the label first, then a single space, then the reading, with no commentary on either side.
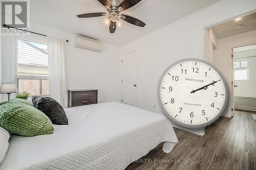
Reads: 2:10
